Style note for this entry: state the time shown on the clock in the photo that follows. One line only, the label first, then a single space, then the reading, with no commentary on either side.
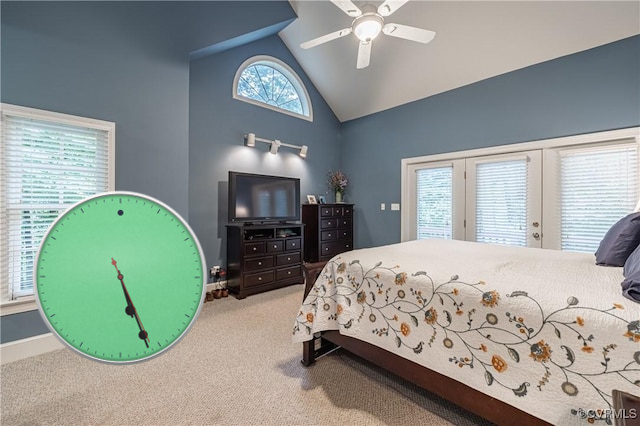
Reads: 5:26:26
